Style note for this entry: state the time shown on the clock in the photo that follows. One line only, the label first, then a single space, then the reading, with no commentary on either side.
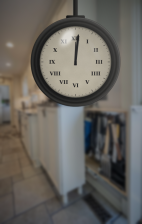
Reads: 12:01
